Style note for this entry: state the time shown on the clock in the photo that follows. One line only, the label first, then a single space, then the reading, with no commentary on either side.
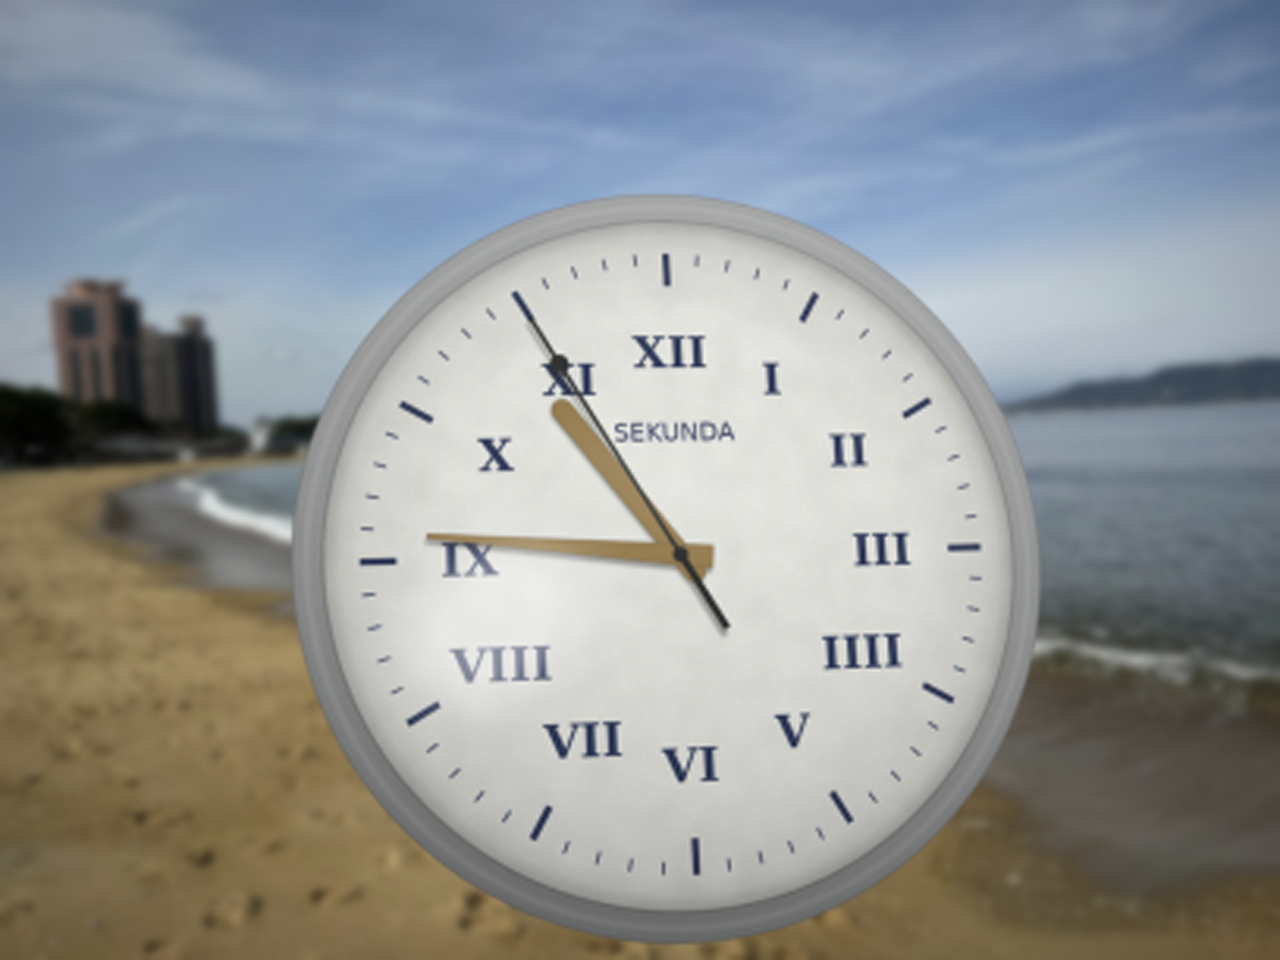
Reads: 10:45:55
